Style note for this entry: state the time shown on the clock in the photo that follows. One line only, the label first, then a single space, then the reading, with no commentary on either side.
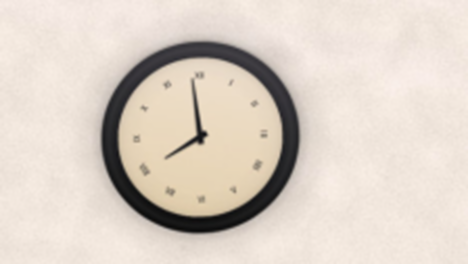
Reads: 7:59
